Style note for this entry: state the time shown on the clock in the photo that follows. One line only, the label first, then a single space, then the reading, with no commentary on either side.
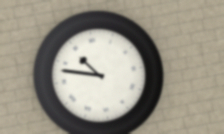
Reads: 10:48
